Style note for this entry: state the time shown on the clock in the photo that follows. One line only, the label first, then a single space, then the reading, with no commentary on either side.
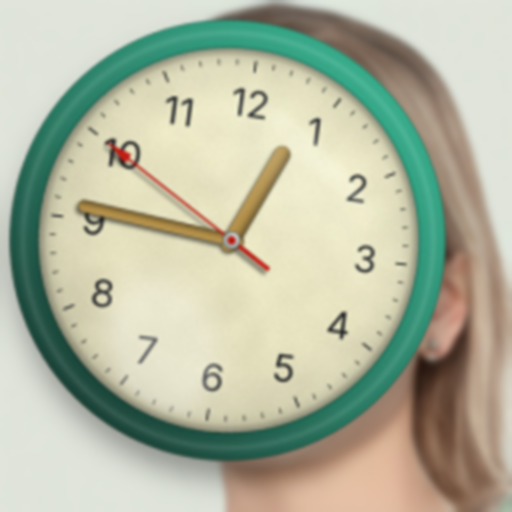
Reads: 12:45:50
